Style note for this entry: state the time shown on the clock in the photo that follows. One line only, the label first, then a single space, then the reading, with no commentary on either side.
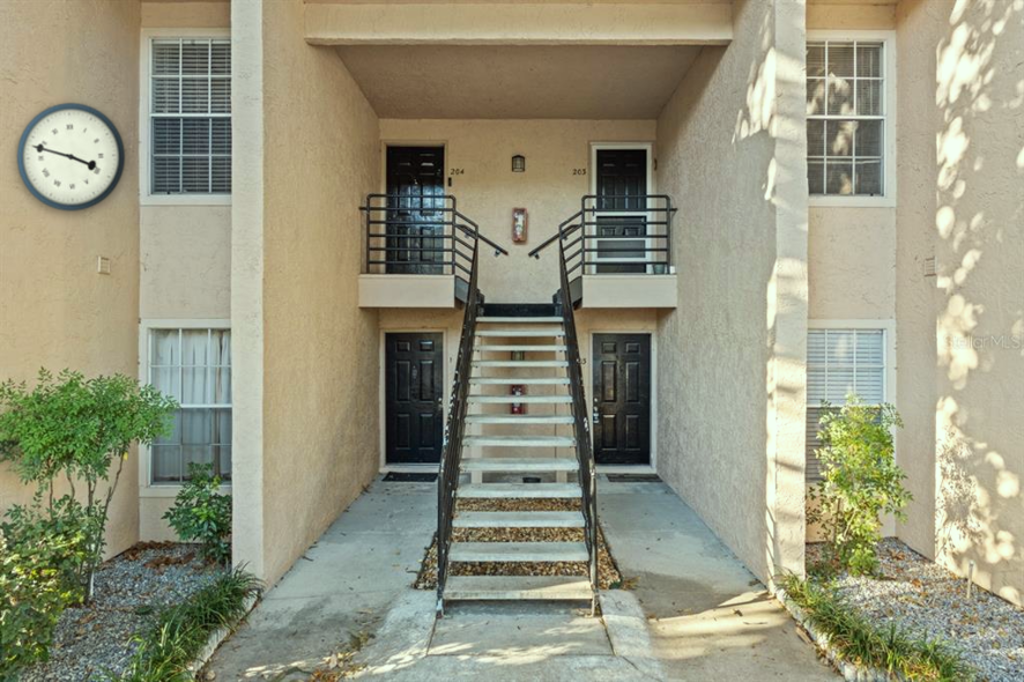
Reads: 3:48
